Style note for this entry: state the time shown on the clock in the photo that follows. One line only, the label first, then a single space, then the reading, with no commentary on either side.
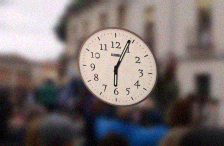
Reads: 6:04
